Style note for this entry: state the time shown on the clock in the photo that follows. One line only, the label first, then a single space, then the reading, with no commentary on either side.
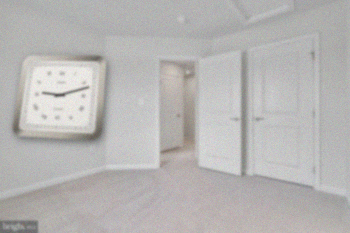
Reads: 9:12
